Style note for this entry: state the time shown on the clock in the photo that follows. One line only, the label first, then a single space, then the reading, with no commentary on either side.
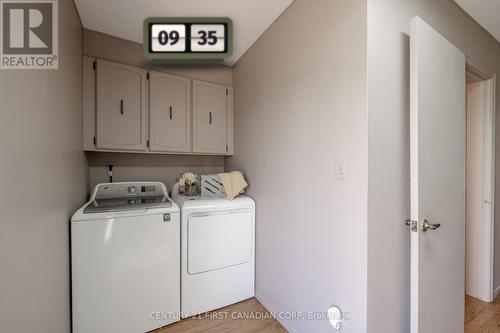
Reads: 9:35
